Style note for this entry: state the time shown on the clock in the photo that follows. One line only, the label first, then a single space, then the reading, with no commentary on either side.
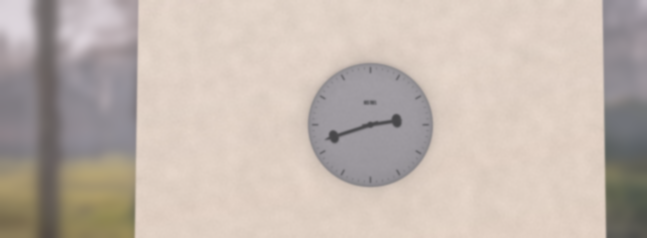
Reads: 2:42
